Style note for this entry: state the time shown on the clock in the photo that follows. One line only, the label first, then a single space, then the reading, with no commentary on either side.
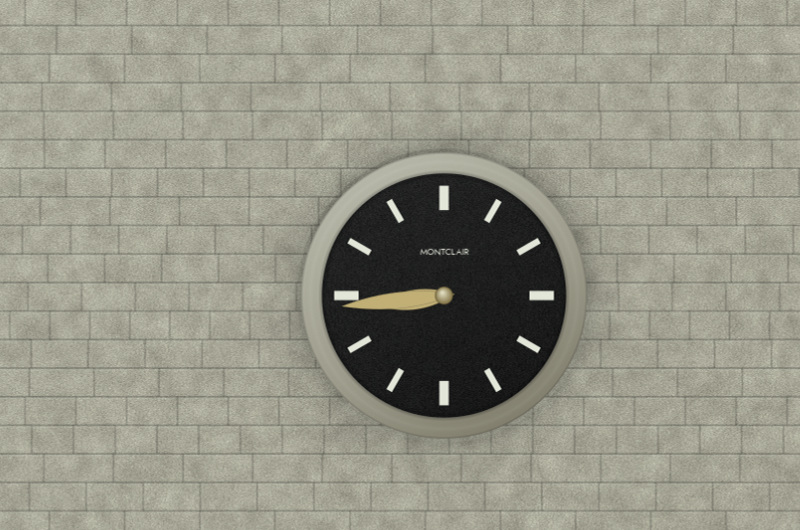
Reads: 8:44
